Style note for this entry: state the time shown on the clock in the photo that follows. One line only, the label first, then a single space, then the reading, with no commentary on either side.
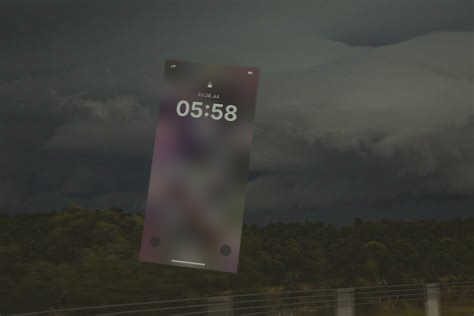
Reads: 5:58
